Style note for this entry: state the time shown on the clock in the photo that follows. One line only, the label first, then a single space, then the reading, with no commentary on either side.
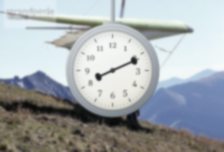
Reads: 8:11
